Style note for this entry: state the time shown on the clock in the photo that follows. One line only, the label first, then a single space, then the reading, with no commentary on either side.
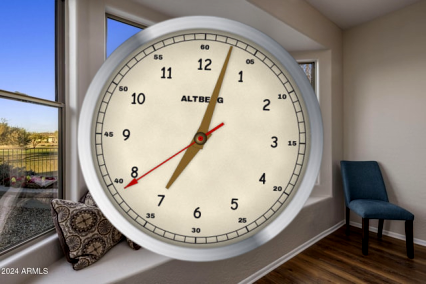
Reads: 7:02:39
